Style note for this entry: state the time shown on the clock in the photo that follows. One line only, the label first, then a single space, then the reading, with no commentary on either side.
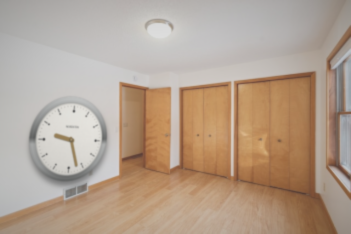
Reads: 9:27
